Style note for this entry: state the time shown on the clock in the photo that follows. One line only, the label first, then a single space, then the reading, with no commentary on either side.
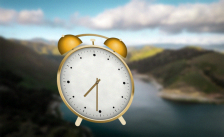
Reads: 7:31
